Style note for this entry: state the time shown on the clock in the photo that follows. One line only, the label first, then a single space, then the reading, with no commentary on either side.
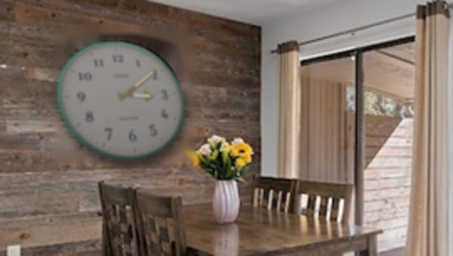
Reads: 3:09
